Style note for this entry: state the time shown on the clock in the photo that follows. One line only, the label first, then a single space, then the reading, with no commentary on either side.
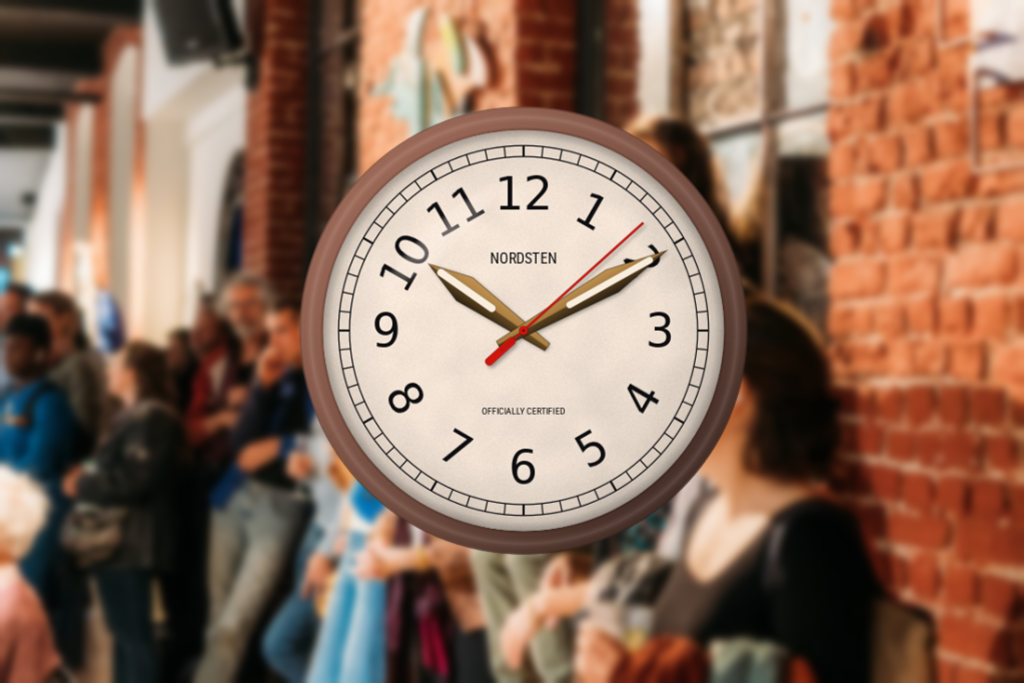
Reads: 10:10:08
